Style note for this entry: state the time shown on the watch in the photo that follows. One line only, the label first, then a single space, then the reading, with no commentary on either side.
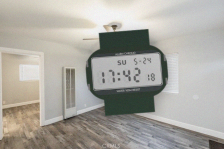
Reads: 17:42:18
